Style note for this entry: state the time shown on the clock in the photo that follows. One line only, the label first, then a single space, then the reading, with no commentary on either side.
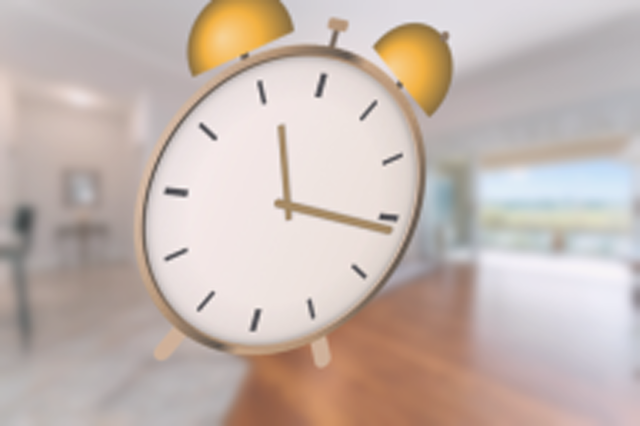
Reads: 11:16
